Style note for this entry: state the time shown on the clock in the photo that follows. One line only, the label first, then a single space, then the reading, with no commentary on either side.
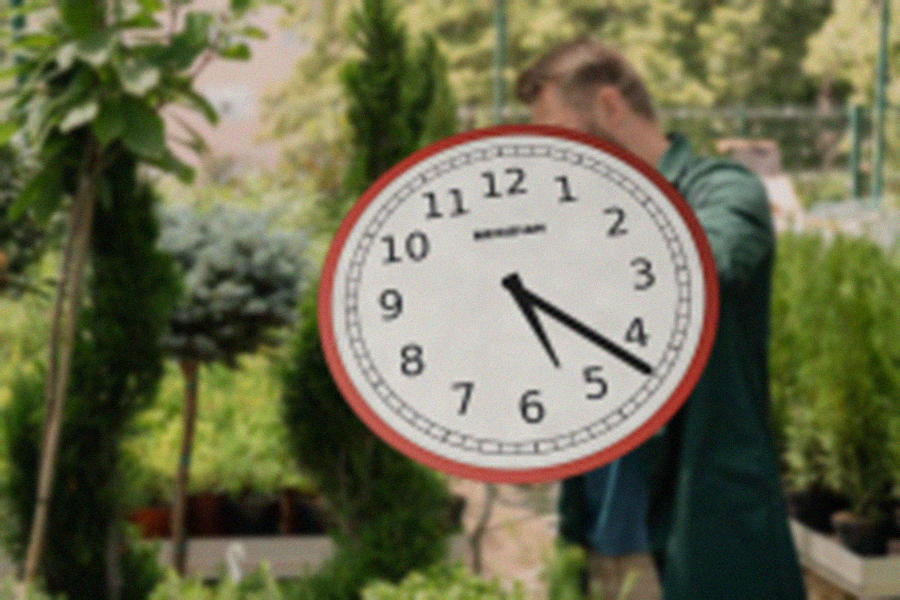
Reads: 5:22
